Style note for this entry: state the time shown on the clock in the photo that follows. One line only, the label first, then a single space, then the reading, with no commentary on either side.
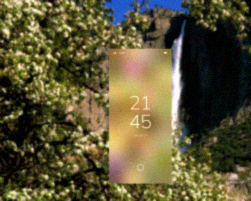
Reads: 21:45
